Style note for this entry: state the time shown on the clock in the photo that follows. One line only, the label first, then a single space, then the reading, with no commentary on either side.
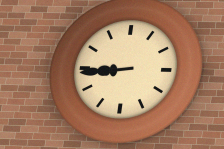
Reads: 8:44
